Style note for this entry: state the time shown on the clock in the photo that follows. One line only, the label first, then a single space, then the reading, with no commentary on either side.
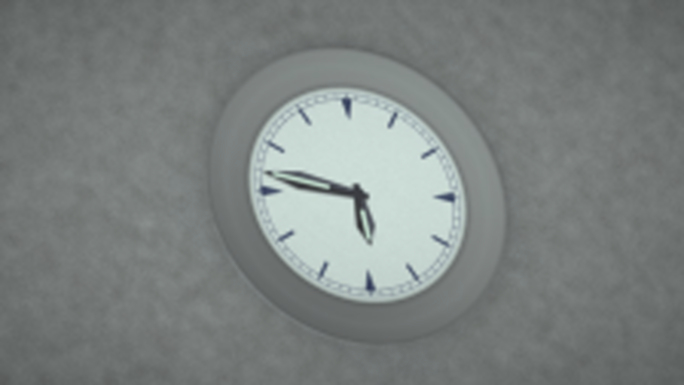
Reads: 5:47
